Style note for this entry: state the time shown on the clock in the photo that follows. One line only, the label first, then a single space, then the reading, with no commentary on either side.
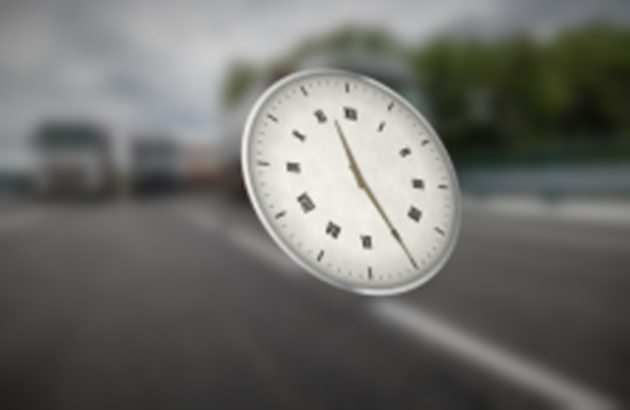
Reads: 11:25
